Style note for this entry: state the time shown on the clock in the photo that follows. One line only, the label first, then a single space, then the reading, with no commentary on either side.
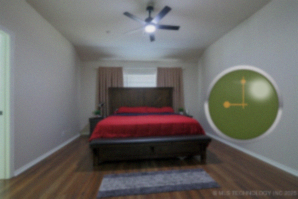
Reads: 9:00
